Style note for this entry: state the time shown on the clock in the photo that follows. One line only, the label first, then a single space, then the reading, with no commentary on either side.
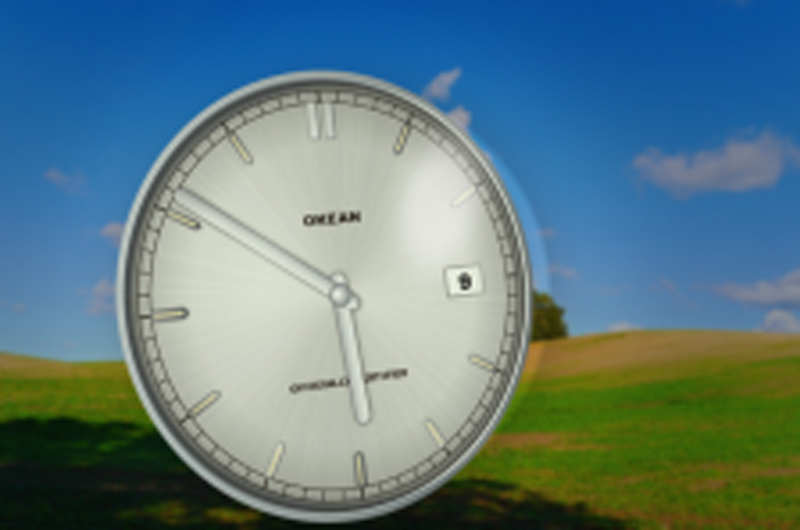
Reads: 5:51
